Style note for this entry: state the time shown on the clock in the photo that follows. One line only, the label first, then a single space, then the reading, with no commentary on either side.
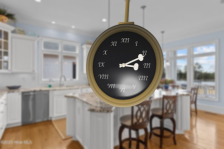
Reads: 3:11
